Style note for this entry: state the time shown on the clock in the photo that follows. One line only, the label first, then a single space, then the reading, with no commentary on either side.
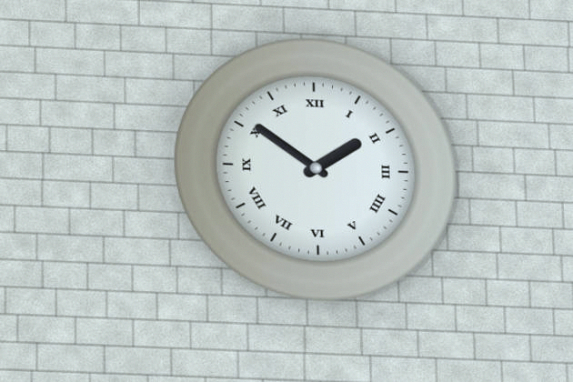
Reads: 1:51
